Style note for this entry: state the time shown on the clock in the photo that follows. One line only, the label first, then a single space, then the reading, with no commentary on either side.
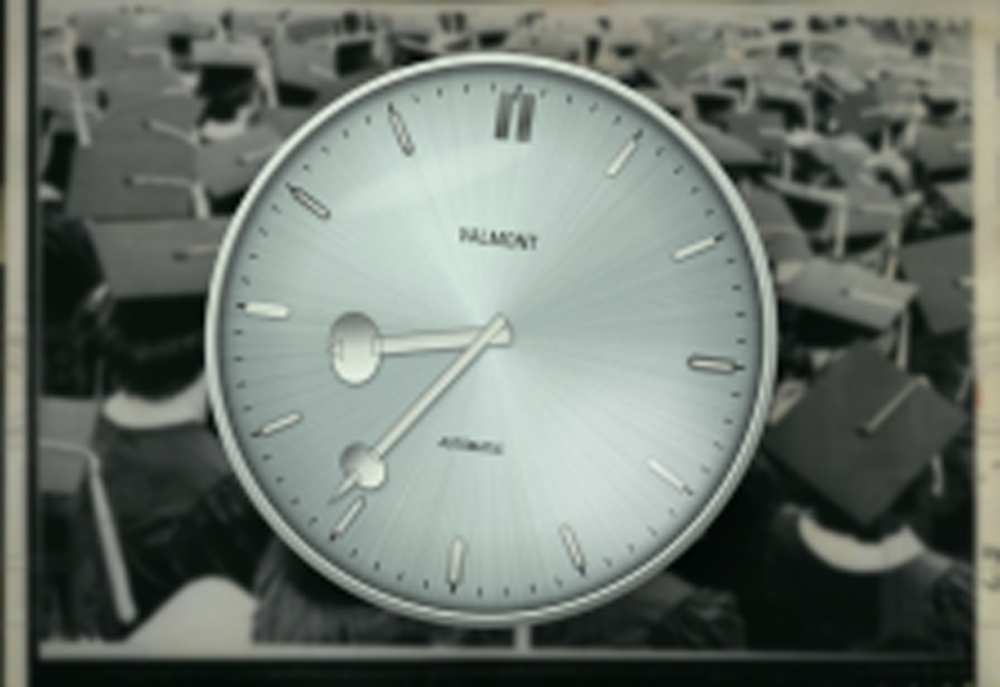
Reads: 8:36
